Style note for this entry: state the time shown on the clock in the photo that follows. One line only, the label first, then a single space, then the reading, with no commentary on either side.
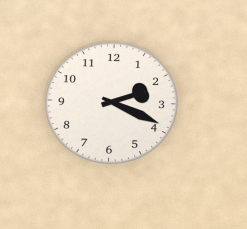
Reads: 2:19
